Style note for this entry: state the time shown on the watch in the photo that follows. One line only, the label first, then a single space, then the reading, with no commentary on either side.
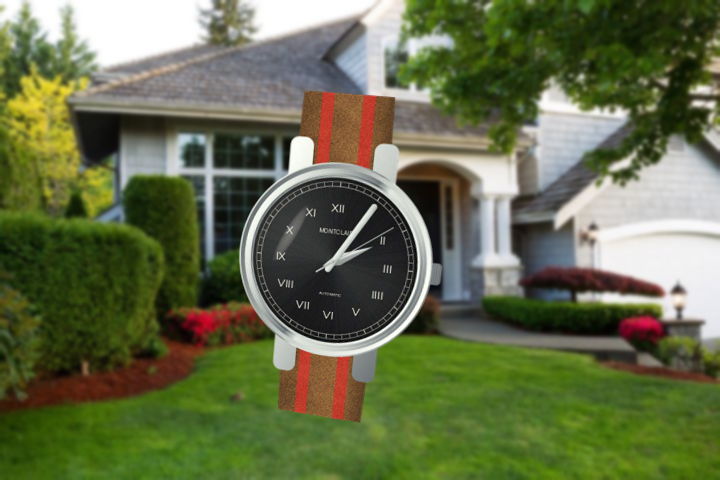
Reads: 2:05:09
